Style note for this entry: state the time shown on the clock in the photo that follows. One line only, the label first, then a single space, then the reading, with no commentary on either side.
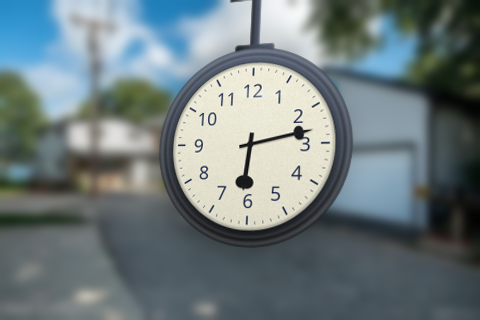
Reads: 6:13
